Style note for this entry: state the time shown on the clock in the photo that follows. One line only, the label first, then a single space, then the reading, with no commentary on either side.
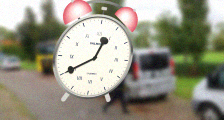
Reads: 12:40
